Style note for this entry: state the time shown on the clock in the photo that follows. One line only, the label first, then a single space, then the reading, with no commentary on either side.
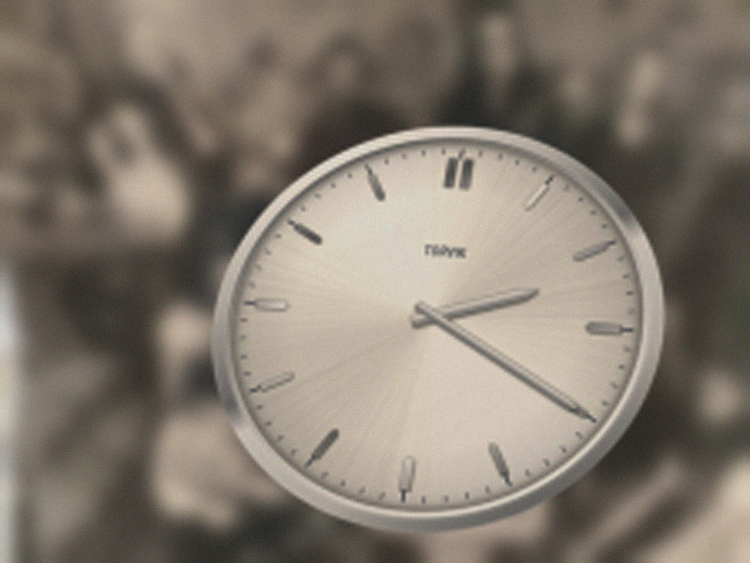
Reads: 2:20
